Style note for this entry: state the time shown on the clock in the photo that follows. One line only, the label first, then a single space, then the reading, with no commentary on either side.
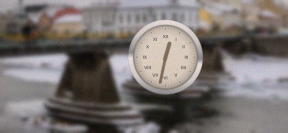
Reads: 12:32
